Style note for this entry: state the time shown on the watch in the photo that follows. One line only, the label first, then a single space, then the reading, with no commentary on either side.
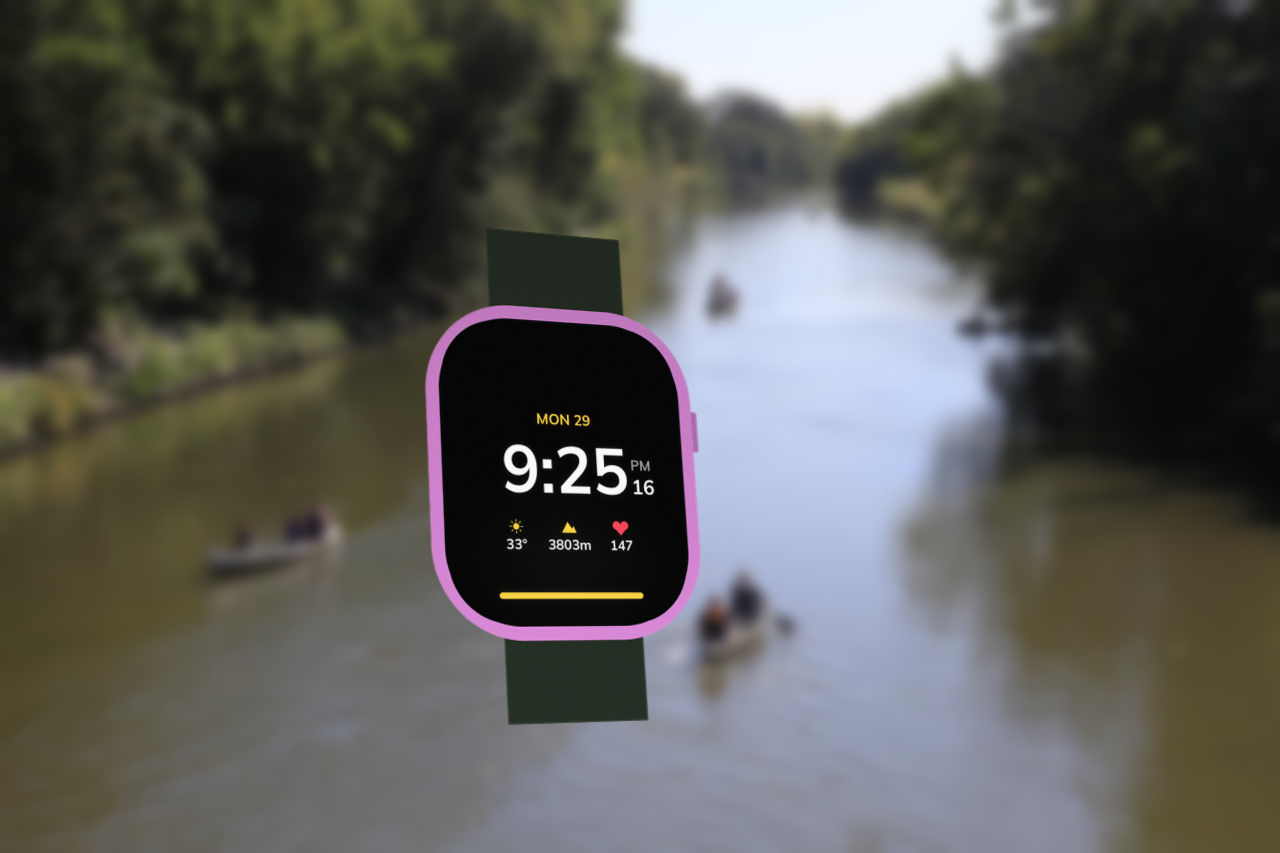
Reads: 9:25:16
